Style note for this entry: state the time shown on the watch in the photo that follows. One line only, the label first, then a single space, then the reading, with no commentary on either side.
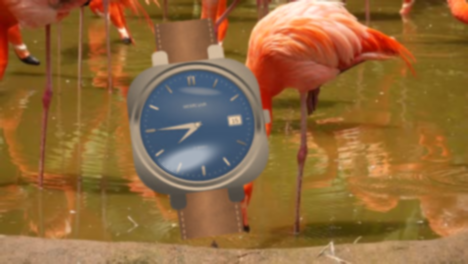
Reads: 7:45
